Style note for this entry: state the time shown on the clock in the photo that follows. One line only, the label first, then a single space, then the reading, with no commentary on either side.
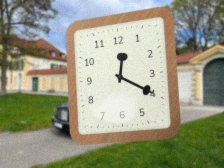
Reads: 12:20
